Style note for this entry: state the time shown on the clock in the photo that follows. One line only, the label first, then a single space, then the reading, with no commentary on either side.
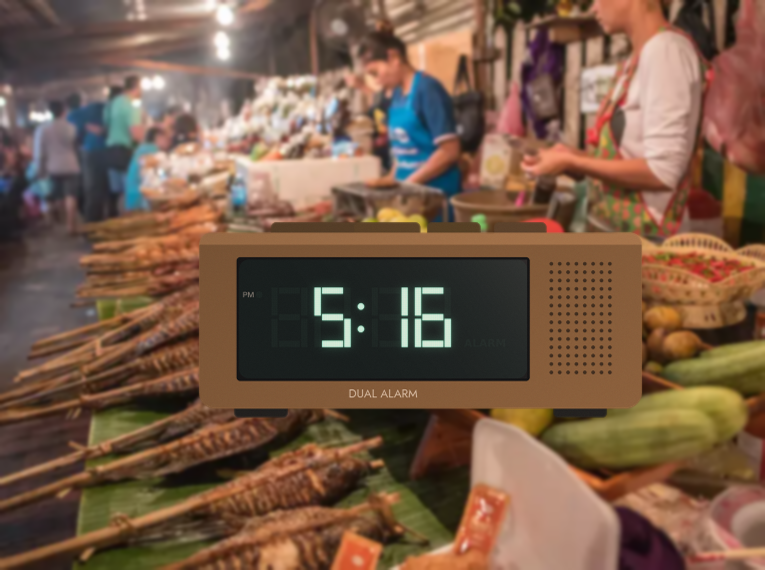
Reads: 5:16
